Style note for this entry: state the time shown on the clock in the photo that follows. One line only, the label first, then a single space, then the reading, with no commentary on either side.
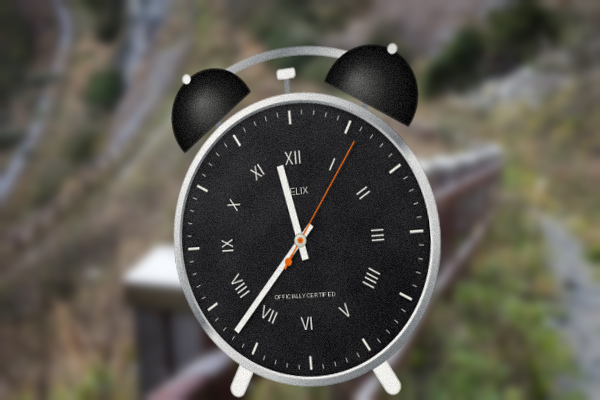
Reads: 11:37:06
